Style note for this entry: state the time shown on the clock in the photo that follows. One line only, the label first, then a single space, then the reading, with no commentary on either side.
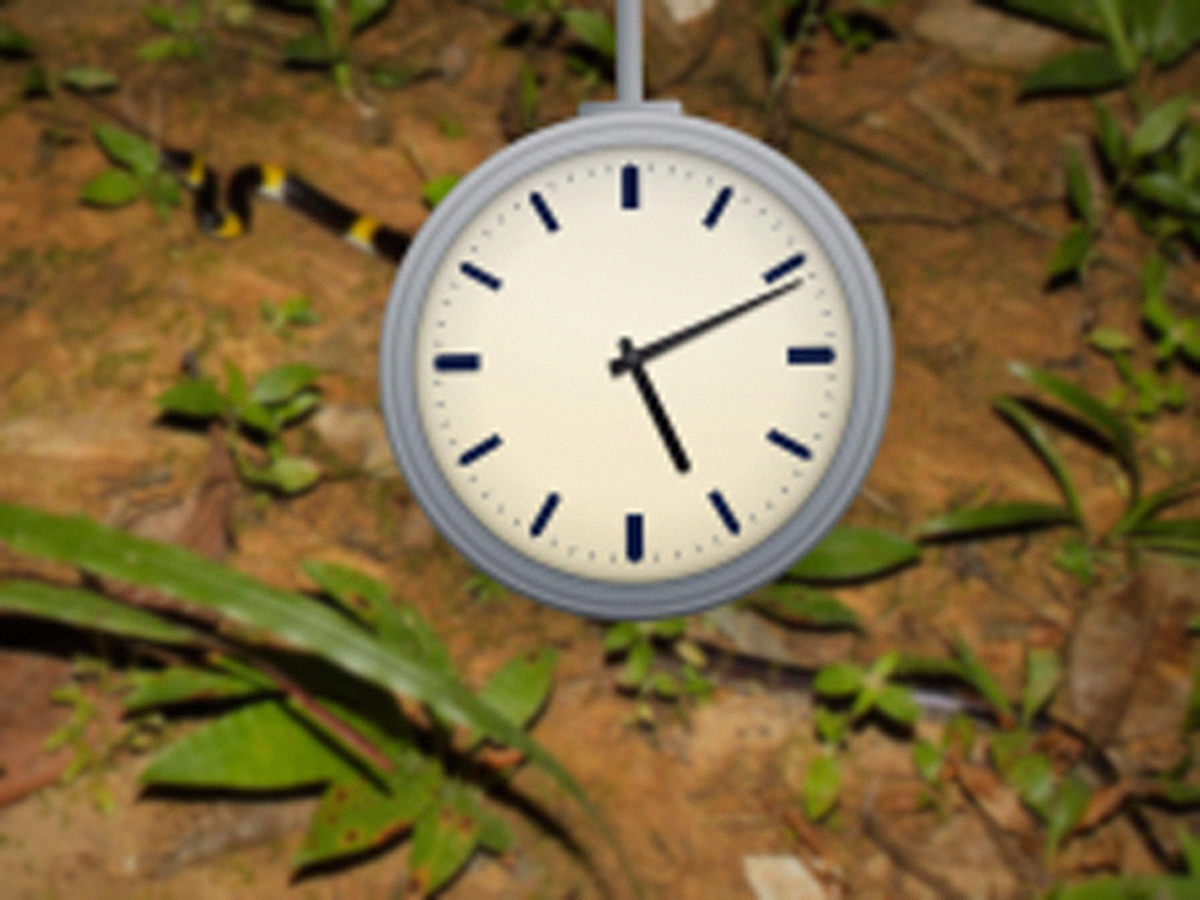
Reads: 5:11
